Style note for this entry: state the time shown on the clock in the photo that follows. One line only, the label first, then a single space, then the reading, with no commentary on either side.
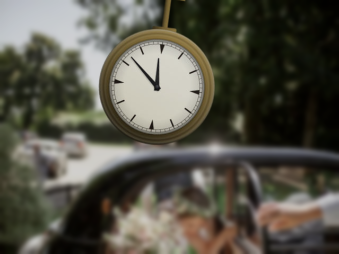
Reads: 11:52
